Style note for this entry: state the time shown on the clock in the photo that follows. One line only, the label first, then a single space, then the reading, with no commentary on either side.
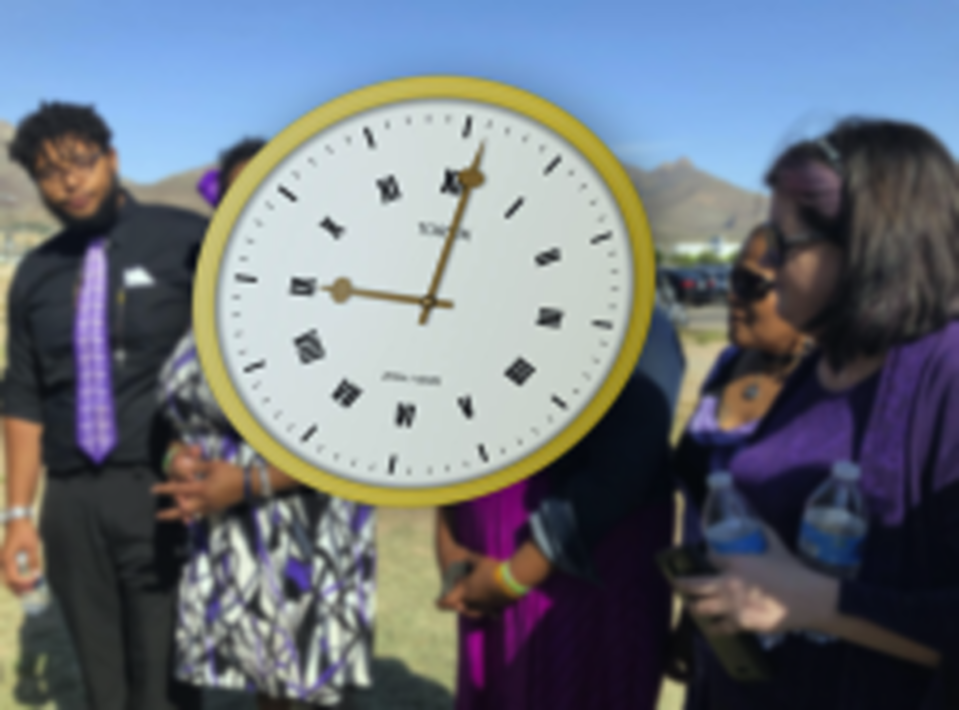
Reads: 9:01
